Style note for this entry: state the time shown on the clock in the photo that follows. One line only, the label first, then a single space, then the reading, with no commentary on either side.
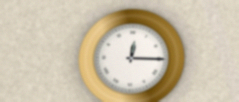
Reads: 12:15
